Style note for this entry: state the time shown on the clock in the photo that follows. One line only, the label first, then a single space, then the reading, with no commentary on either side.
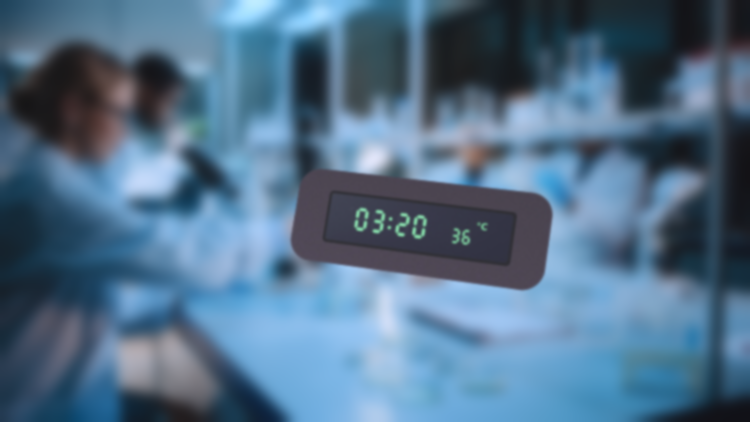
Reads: 3:20
